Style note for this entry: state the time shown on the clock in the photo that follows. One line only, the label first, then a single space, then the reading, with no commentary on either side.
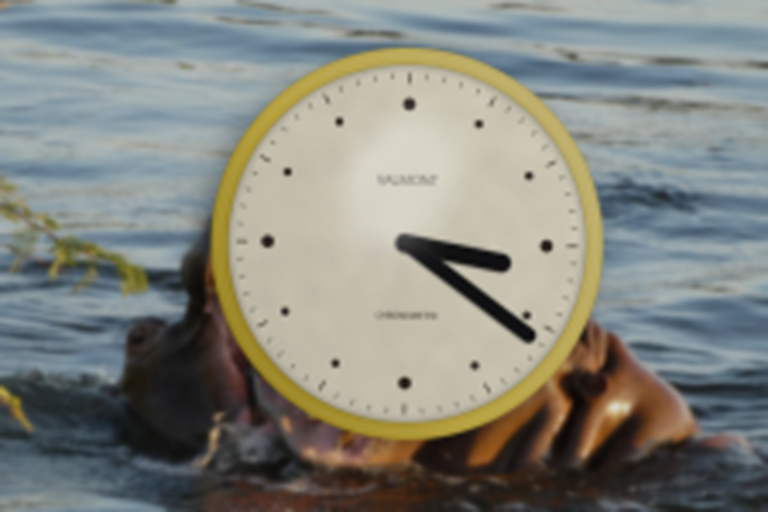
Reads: 3:21
